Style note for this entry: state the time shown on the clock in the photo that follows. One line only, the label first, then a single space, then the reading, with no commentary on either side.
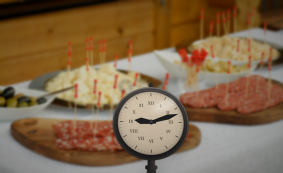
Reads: 9:12
